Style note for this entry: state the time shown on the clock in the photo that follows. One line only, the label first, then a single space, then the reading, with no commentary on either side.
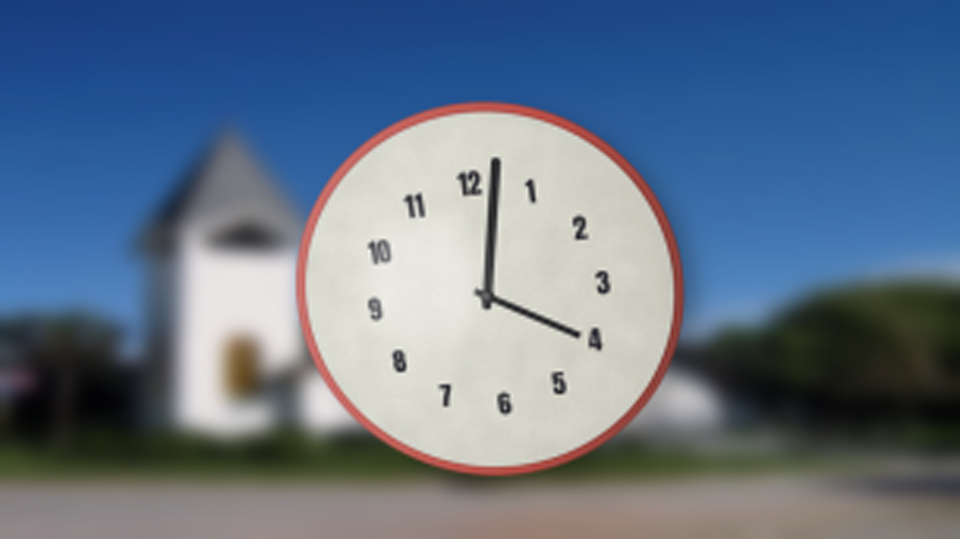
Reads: 4:02
